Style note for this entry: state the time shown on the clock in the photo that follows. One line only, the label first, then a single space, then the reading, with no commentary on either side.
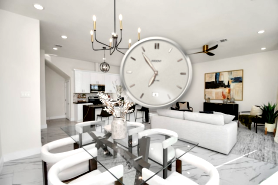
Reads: 6:54
